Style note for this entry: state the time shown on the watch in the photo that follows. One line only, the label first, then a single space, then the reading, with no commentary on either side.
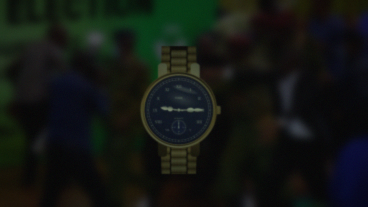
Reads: 9:15
